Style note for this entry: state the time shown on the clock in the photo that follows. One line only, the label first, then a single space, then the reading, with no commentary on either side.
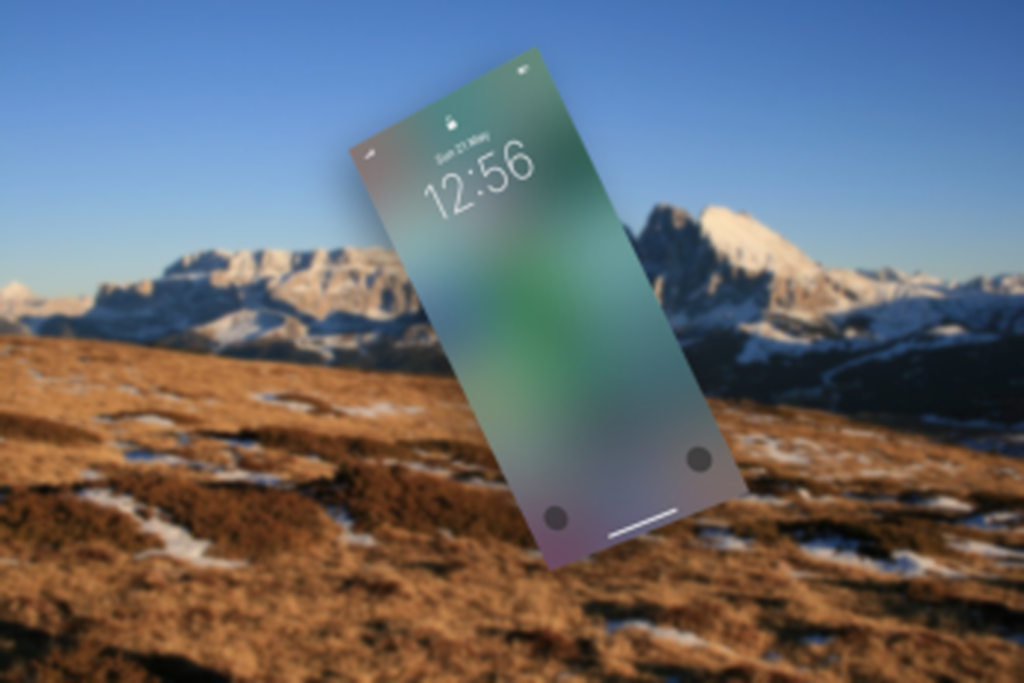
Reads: 12:56
